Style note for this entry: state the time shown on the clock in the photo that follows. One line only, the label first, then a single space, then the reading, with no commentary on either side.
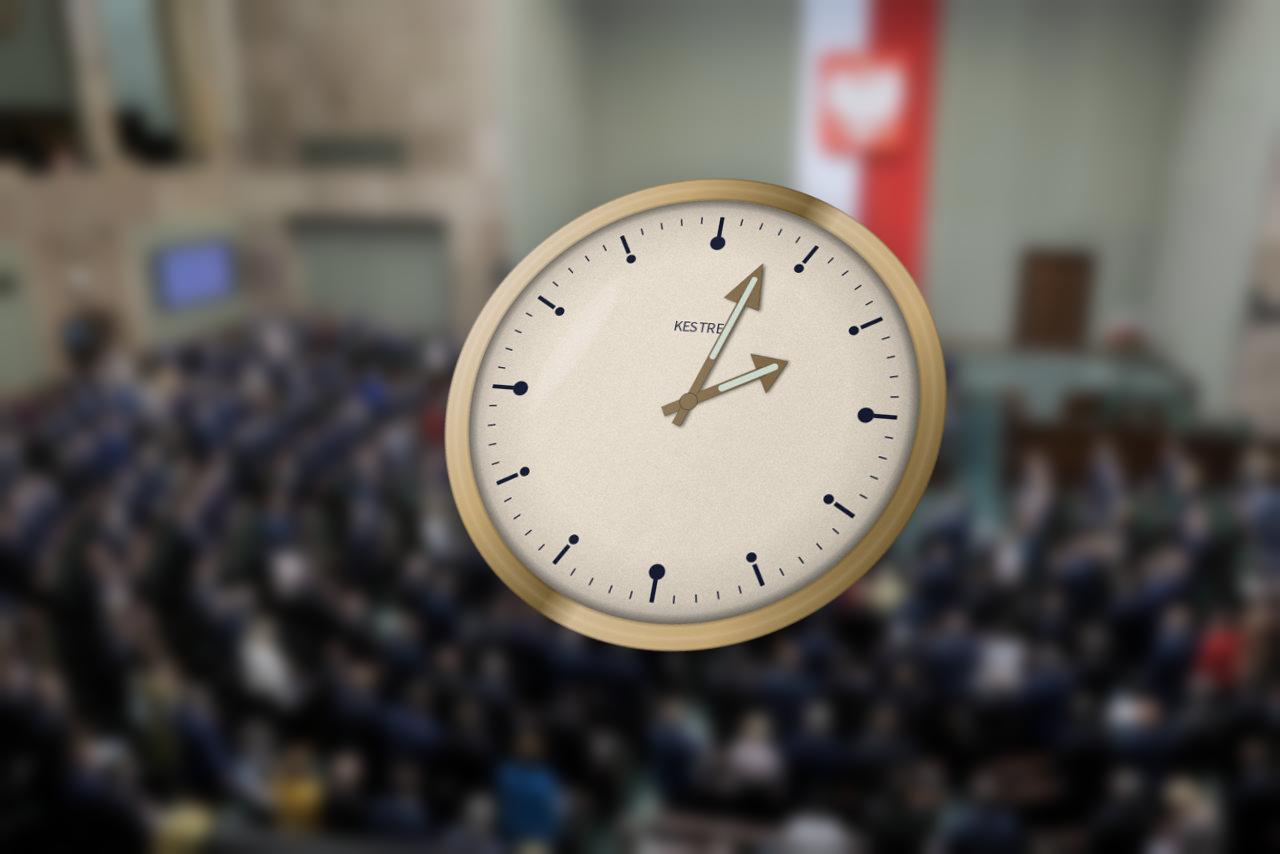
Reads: 2:03
